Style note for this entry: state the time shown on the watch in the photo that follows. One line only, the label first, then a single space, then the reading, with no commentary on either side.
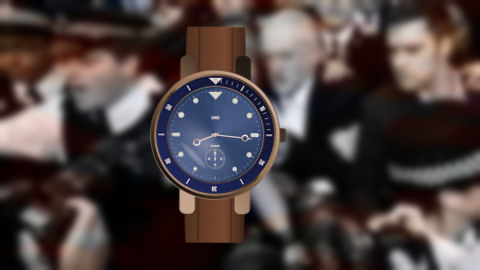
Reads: 8:16
